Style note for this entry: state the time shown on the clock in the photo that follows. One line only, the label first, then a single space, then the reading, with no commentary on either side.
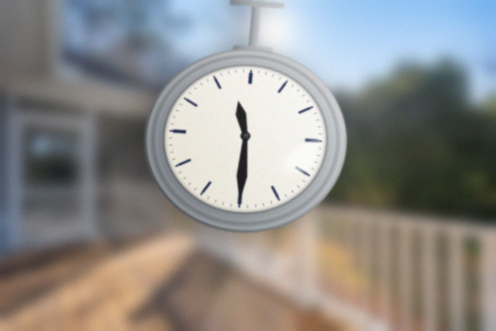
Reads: 11:30
